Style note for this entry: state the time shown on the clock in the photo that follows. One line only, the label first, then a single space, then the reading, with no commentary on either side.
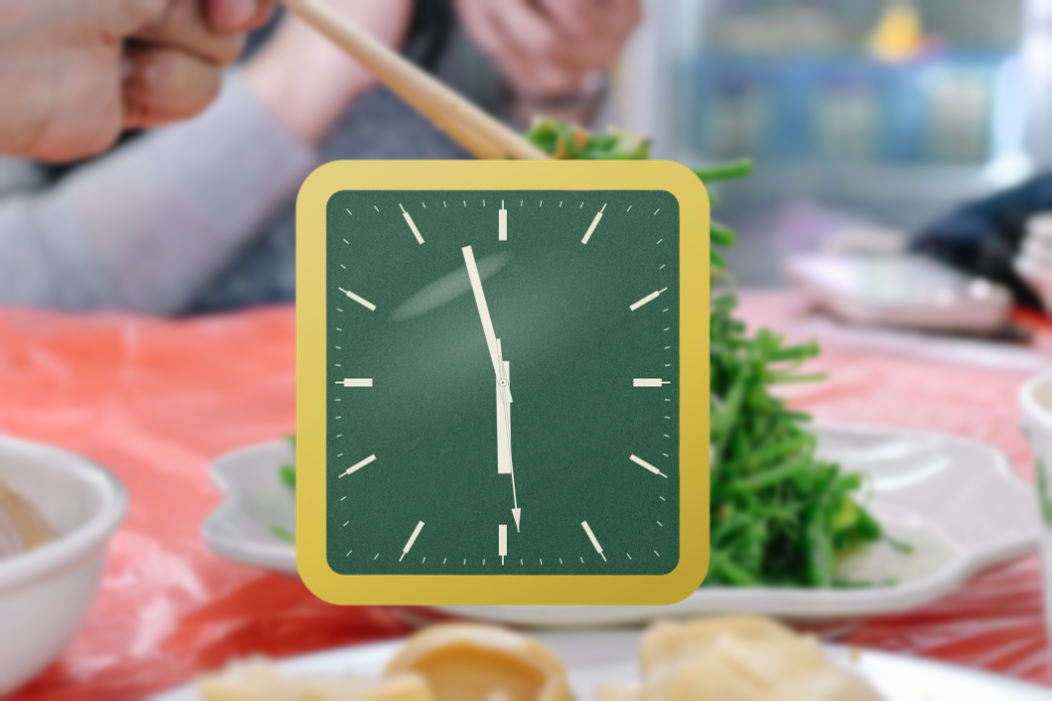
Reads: 5:57:29
